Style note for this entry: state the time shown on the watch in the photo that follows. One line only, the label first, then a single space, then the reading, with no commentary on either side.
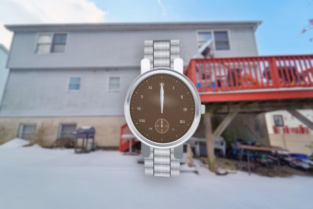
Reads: 12:00
